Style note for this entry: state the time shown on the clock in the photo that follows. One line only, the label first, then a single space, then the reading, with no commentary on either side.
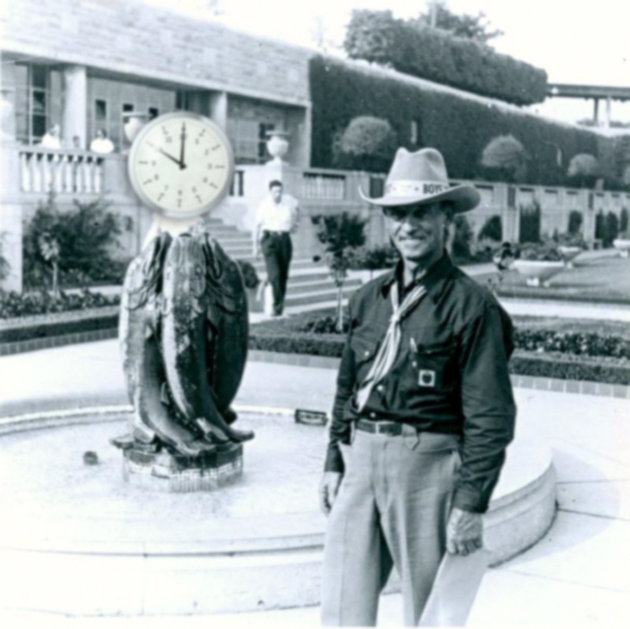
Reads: 10:00
